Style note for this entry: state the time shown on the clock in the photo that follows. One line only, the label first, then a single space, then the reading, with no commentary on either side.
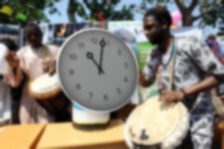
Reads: 11:03
